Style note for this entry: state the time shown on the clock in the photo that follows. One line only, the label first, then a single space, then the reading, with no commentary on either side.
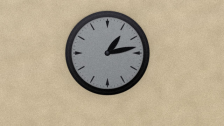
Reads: 1:13
